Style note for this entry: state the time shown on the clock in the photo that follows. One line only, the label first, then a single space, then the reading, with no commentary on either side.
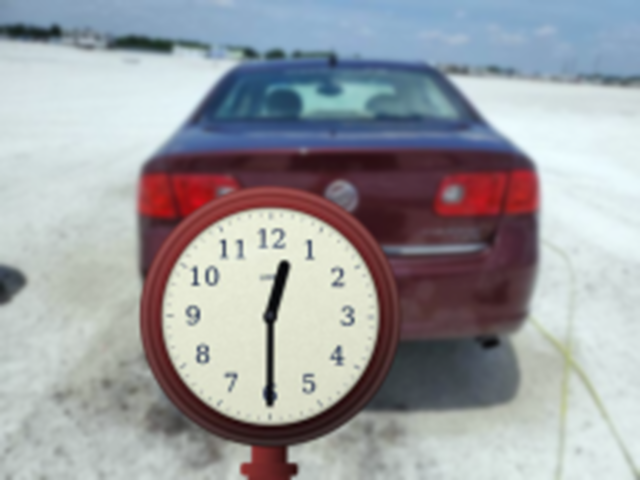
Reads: 12:30
